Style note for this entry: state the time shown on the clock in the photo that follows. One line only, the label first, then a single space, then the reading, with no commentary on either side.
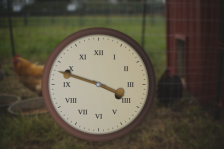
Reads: 3:48
